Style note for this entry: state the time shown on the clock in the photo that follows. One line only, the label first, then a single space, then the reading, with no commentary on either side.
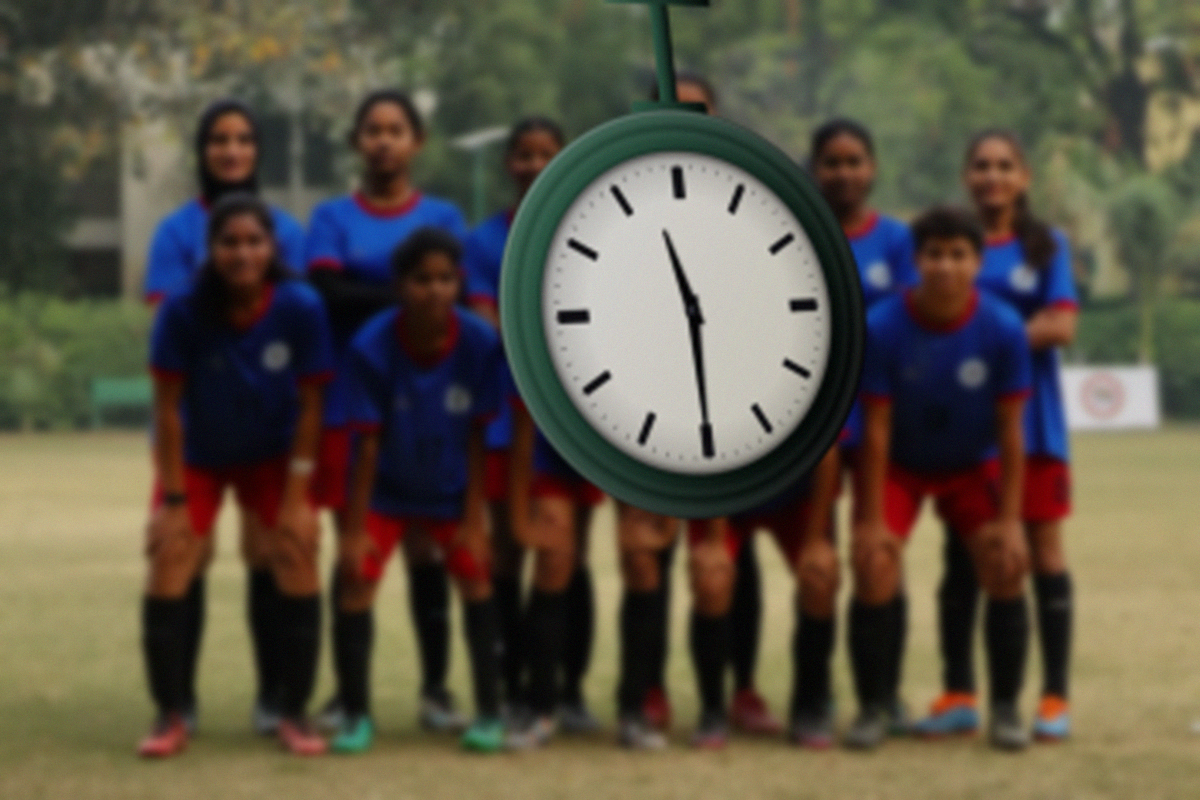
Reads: 11:30
